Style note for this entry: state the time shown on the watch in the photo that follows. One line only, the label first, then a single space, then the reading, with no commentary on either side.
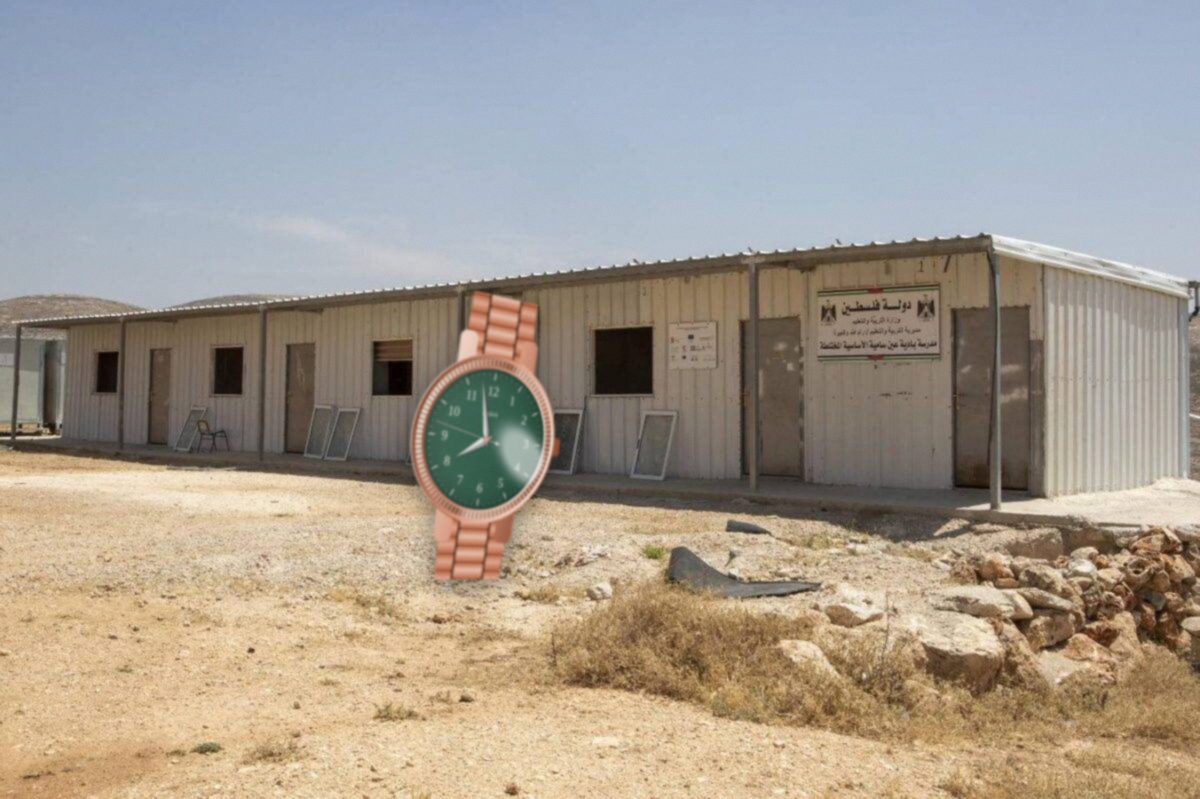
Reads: 7:57:47
